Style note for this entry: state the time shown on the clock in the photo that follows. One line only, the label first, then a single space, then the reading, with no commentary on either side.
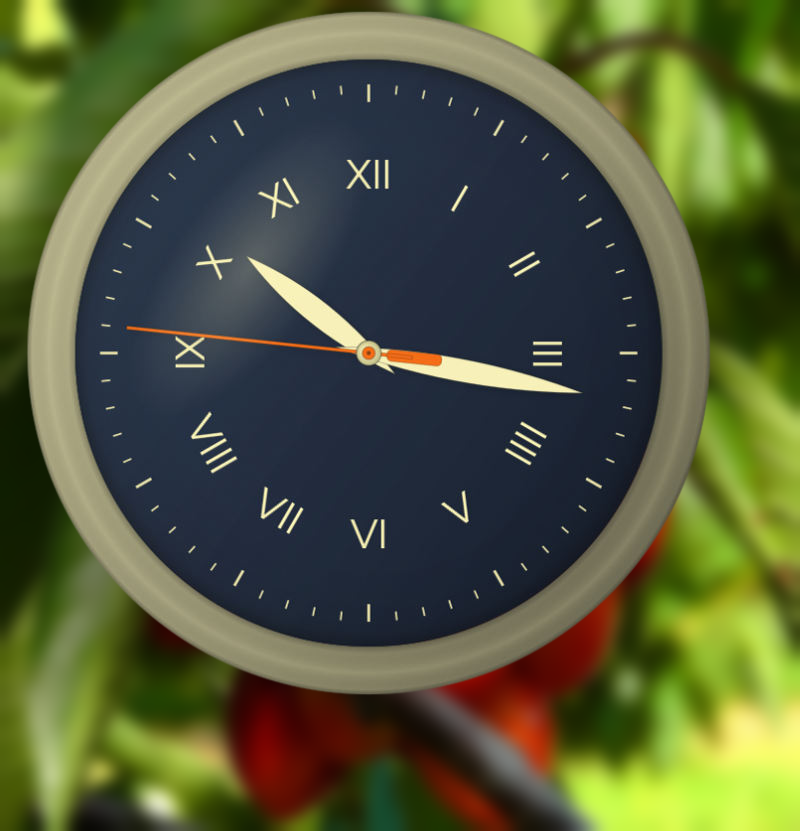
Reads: 10:16:46
